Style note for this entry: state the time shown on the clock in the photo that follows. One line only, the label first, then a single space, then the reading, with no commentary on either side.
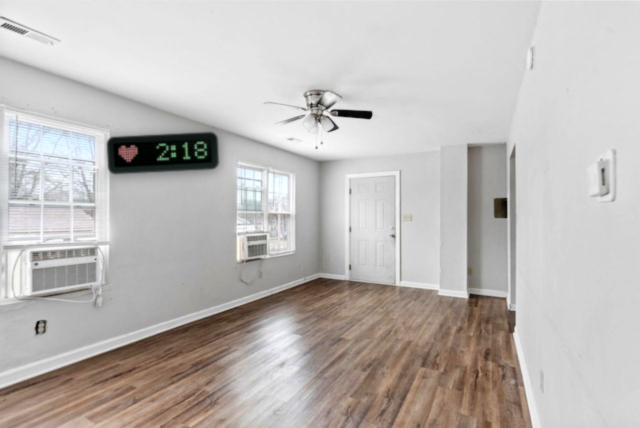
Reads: 2:18
